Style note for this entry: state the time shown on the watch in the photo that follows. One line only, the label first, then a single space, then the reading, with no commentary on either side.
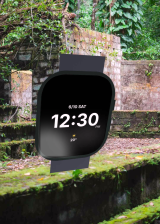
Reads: 12:30
